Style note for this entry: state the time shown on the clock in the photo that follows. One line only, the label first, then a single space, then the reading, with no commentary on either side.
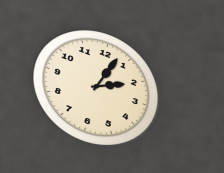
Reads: 2:03
